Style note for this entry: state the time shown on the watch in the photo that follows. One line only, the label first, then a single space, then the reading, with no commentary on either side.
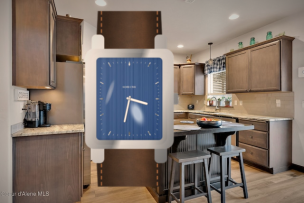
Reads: 3:32
